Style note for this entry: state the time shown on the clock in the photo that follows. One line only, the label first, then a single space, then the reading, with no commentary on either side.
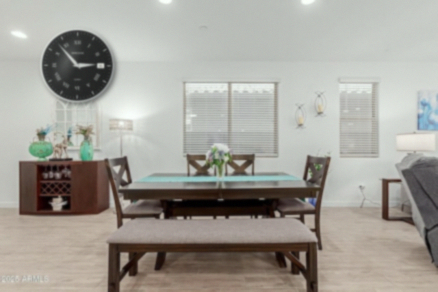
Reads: 2:53
